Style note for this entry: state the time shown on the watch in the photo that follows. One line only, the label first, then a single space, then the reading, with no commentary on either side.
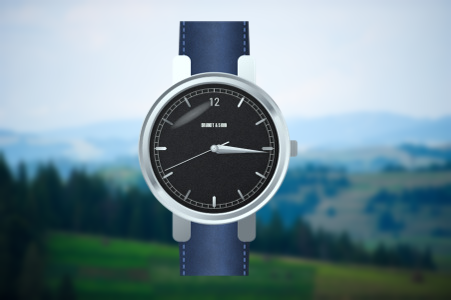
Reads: 3:15:41
